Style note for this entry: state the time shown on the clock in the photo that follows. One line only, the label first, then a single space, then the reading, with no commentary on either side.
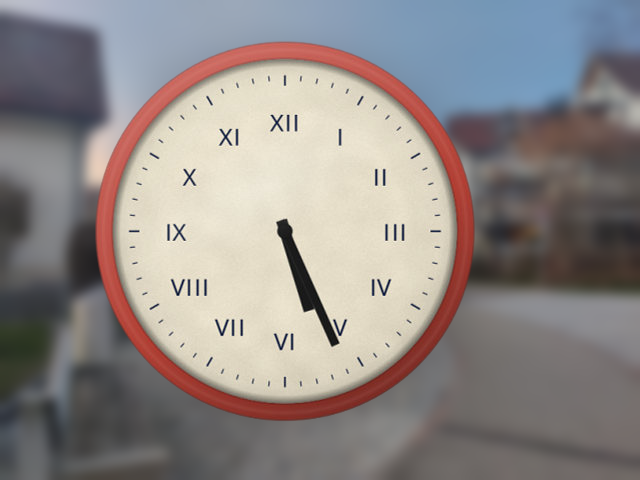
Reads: 5:26
